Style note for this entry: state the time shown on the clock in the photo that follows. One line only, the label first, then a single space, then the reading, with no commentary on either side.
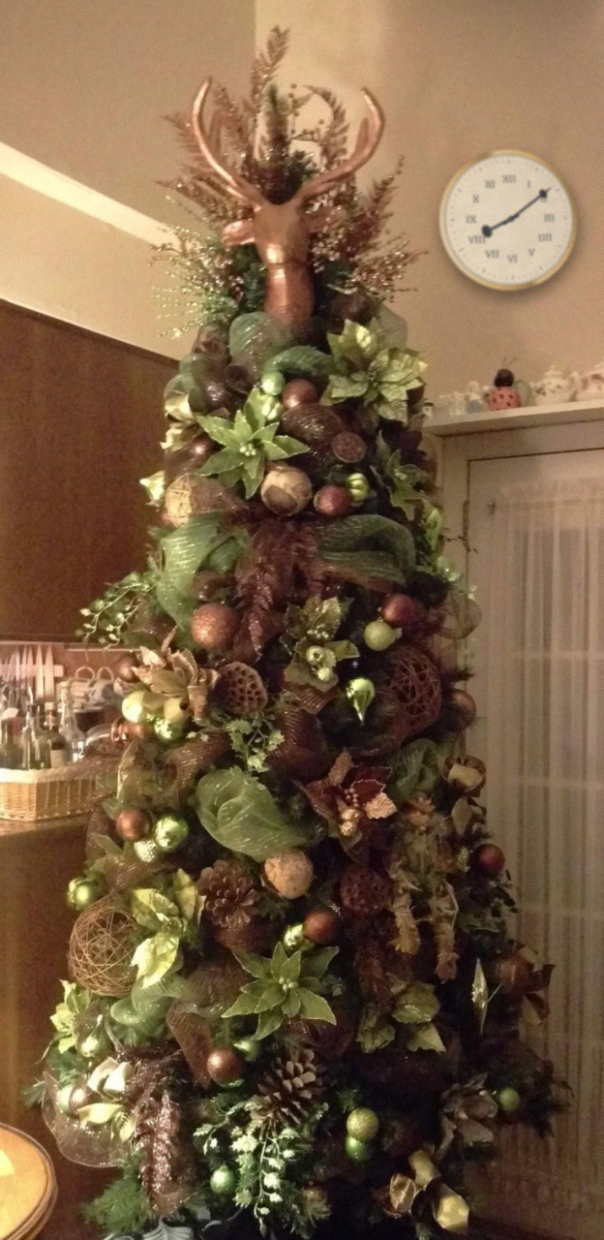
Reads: 8:09
